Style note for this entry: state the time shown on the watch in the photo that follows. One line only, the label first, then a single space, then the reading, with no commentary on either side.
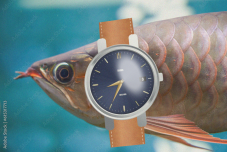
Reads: 8:35
